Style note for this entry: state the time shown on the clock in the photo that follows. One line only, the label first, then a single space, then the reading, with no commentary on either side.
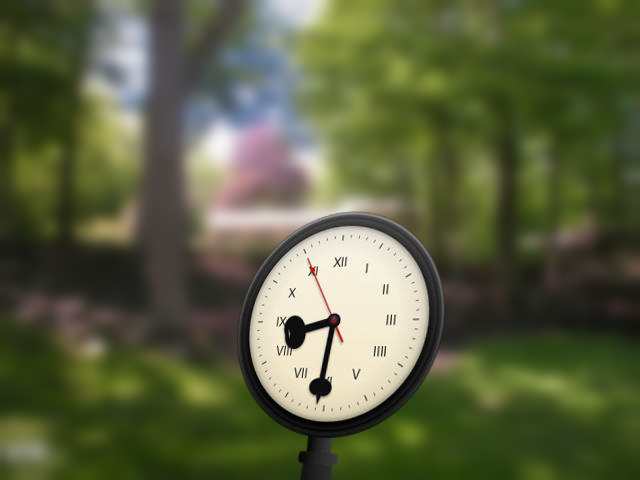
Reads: 8:30:55
